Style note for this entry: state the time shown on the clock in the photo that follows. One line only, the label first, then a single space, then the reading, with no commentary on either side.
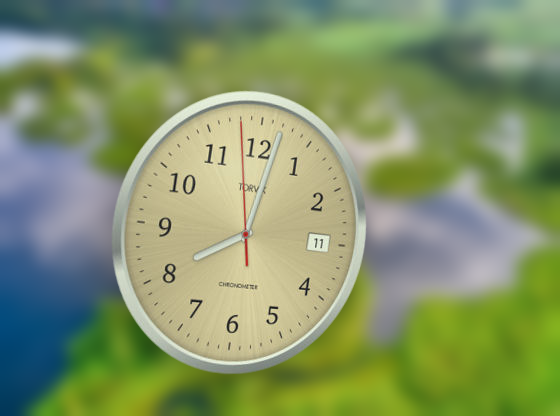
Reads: 8:01:58
